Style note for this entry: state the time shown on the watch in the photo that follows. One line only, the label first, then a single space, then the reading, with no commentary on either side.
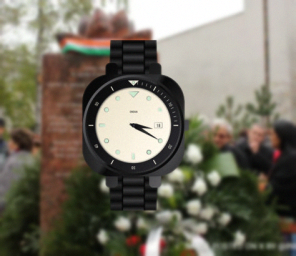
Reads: 3:20
